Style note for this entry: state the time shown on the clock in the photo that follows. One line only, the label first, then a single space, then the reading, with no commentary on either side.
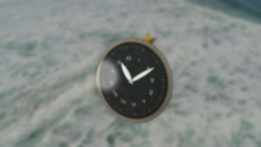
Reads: 11:11
